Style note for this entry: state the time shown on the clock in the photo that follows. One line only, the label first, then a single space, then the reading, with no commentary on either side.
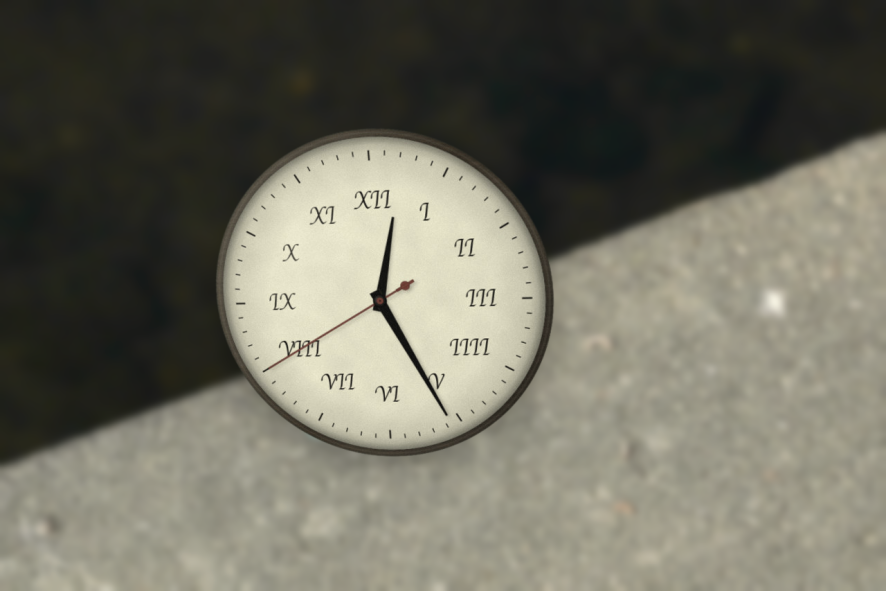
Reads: 12:25:40
